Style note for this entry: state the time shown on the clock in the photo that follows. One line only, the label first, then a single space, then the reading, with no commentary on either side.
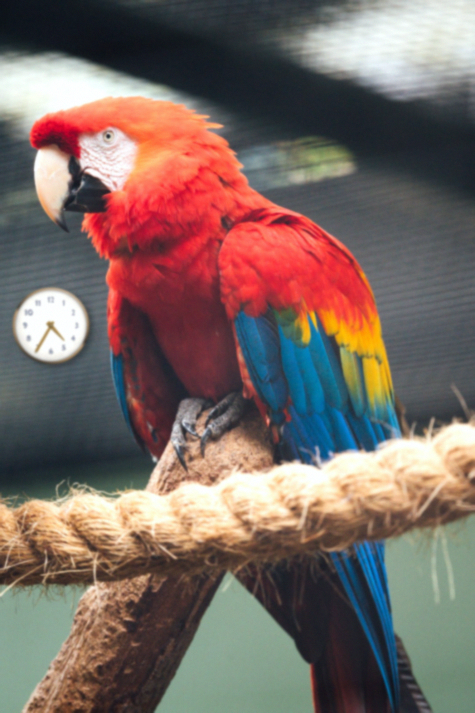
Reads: 4:35
